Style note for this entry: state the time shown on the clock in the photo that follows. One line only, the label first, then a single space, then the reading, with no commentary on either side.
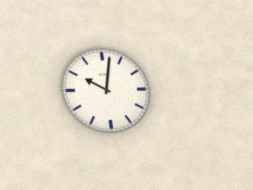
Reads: 10:02
